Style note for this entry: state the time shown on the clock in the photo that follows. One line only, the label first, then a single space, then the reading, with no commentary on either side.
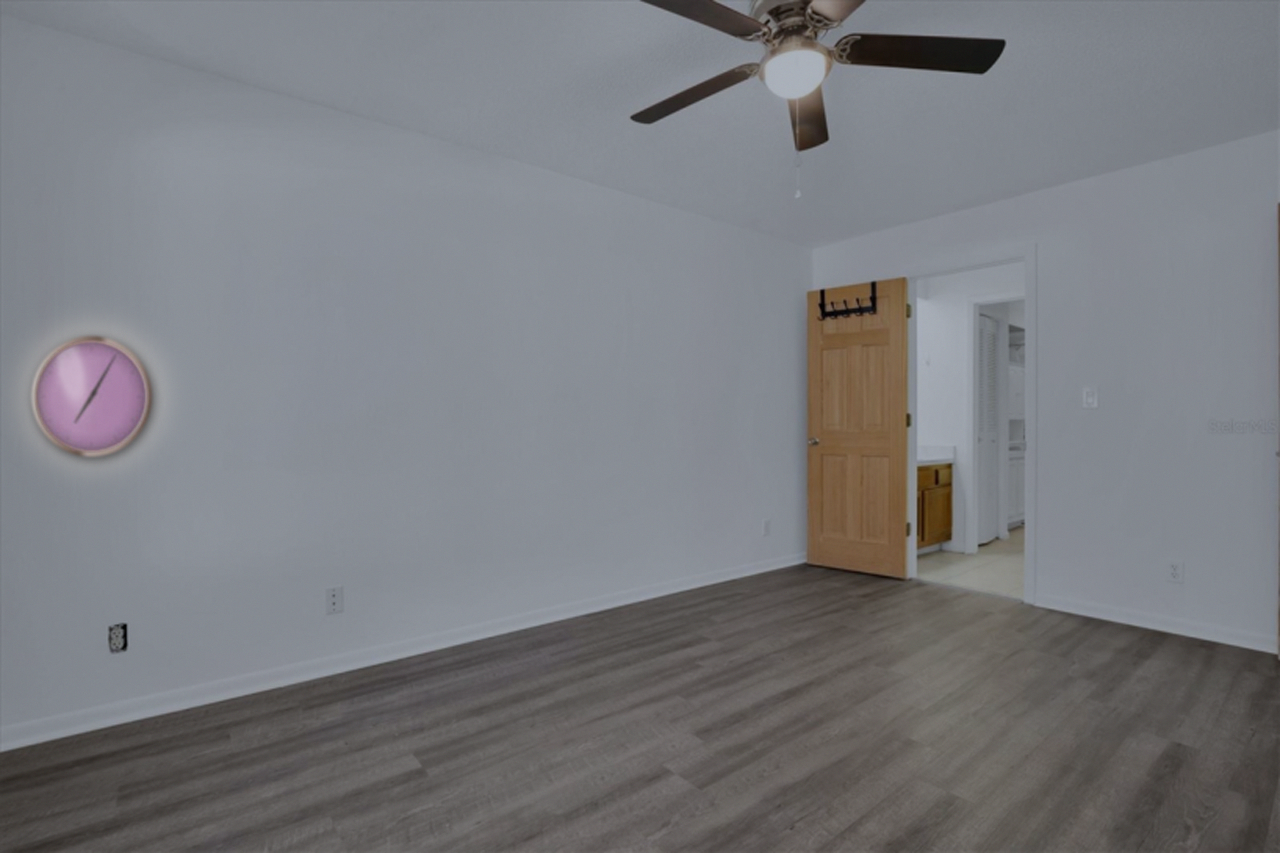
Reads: 7:05
